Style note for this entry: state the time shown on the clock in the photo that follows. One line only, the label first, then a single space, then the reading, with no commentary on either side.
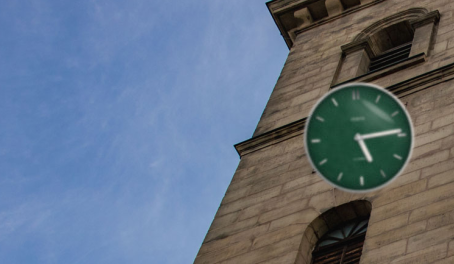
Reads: 5:14
